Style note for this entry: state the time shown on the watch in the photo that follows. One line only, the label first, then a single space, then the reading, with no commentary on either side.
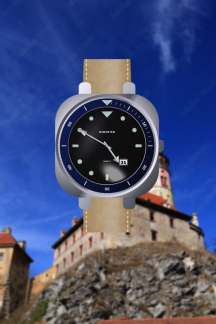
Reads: 4:50
